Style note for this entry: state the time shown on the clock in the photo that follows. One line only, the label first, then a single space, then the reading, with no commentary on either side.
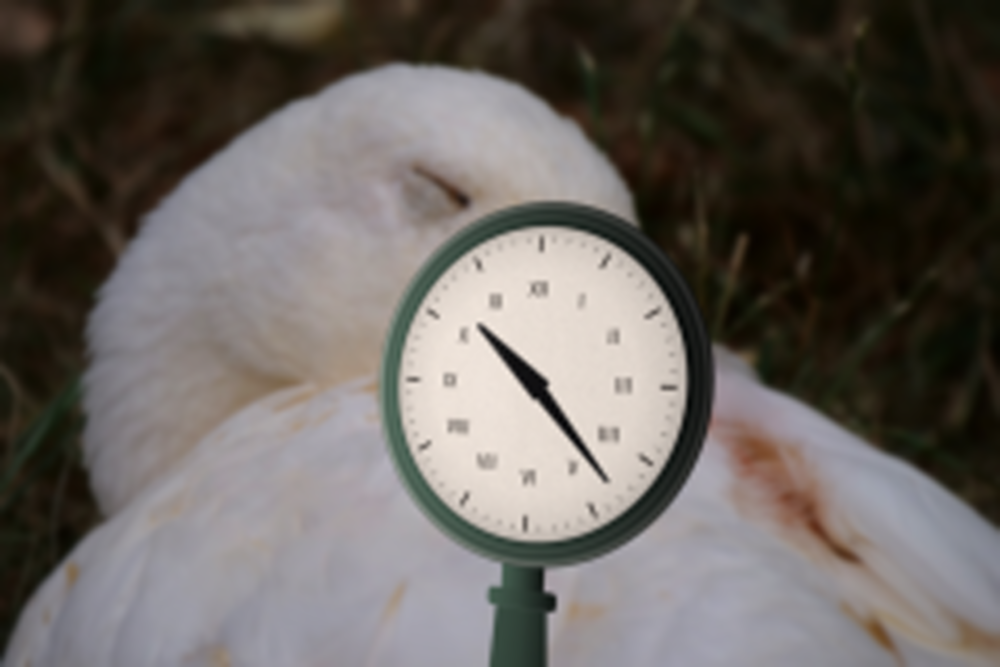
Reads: 10:23
